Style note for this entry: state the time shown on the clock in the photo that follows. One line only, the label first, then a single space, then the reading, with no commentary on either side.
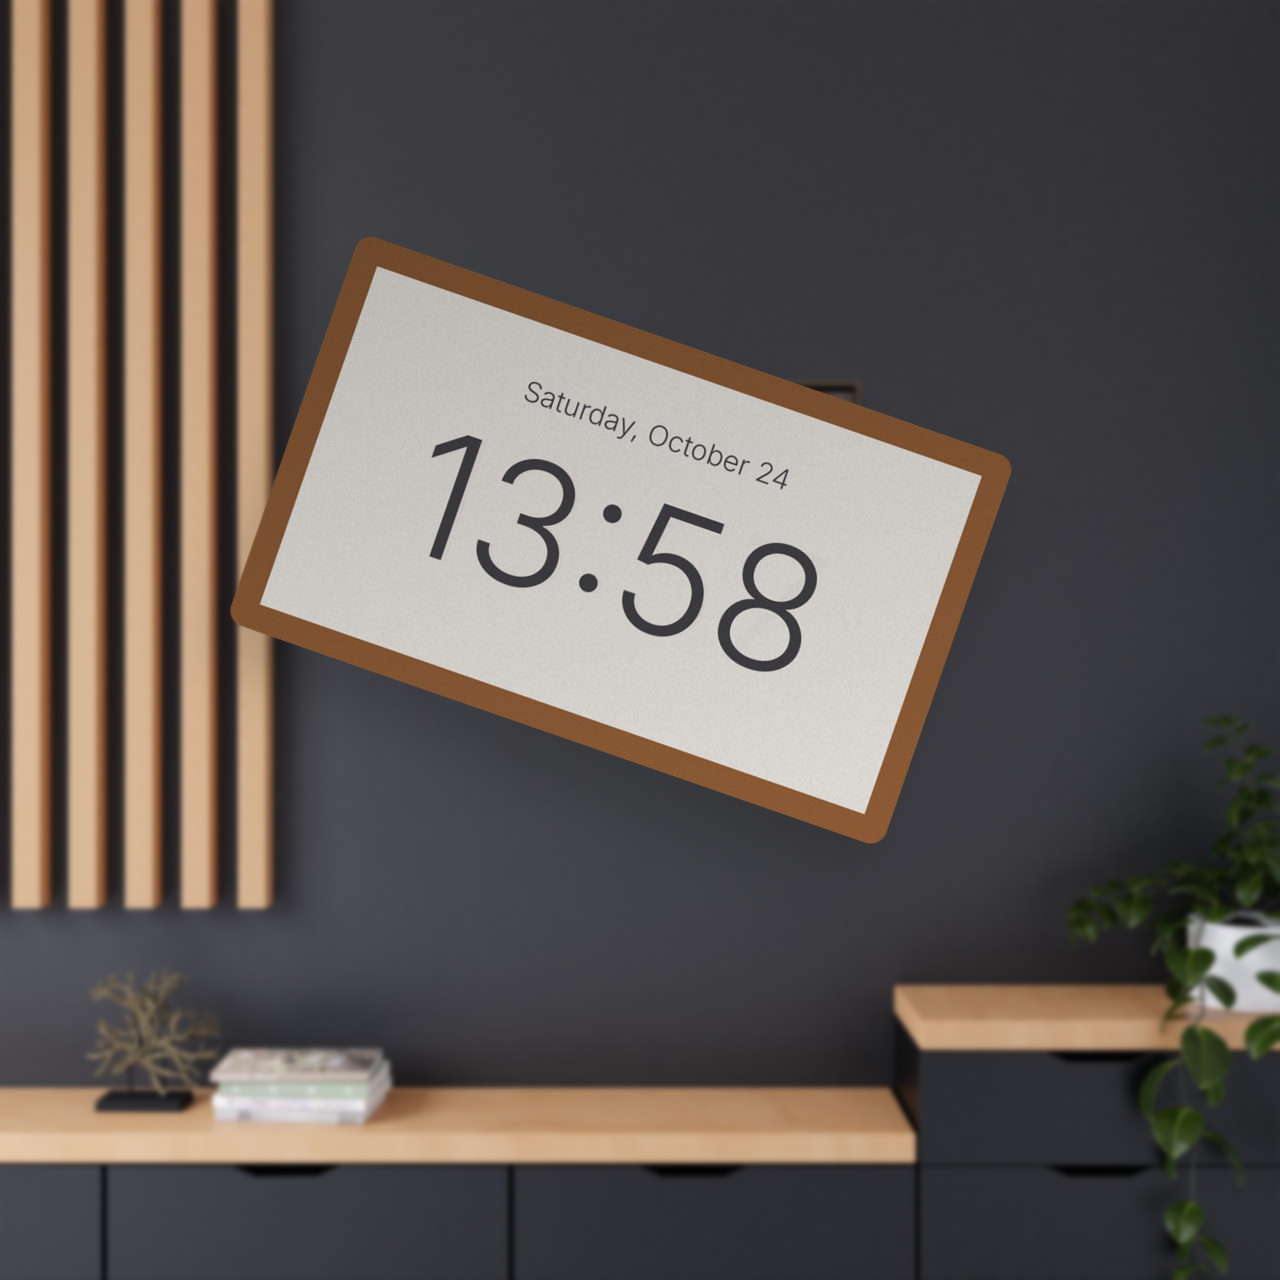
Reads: 13:58
